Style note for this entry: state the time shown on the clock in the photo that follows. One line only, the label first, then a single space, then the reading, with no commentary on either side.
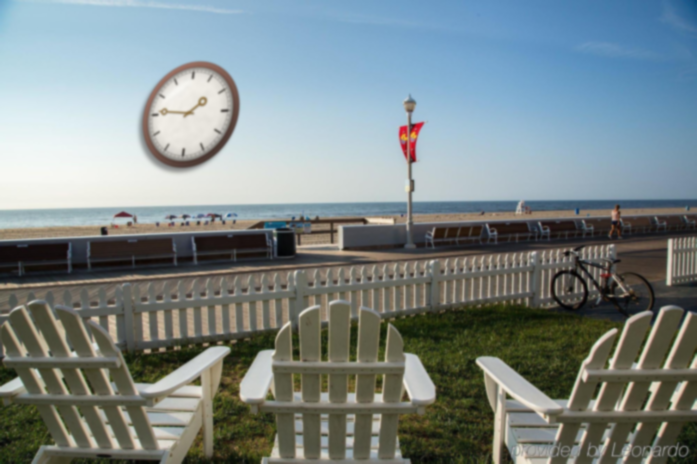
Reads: 1:46
